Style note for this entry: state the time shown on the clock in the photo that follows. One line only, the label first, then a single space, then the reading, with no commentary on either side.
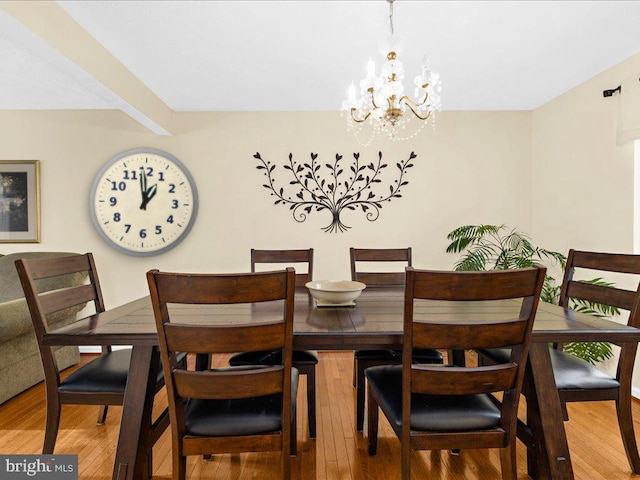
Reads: 12:59
